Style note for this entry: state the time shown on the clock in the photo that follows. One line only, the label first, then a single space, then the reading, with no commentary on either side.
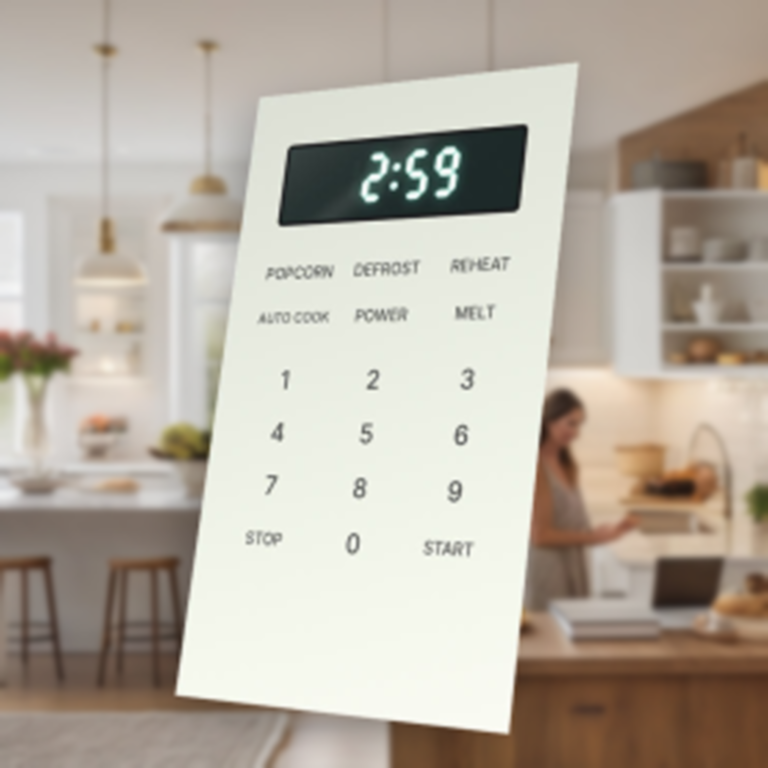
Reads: 2:59
